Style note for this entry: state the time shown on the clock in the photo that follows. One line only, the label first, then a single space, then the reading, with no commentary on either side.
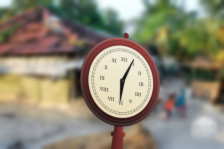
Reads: 6:04
